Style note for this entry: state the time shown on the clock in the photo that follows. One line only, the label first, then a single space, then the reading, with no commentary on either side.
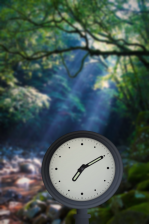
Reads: 7:10
